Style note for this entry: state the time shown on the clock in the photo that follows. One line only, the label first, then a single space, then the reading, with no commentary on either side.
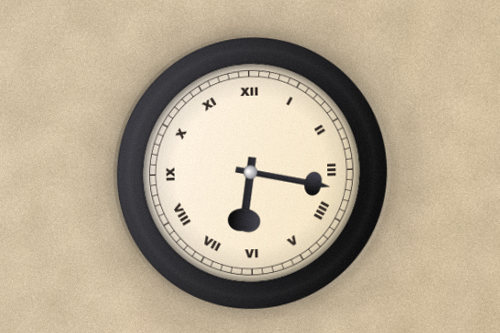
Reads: 6:17
